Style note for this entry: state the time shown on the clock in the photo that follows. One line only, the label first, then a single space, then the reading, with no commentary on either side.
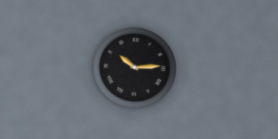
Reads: 10:14
